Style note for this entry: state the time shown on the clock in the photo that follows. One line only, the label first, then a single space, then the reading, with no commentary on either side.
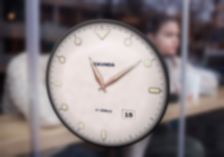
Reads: 11:09
